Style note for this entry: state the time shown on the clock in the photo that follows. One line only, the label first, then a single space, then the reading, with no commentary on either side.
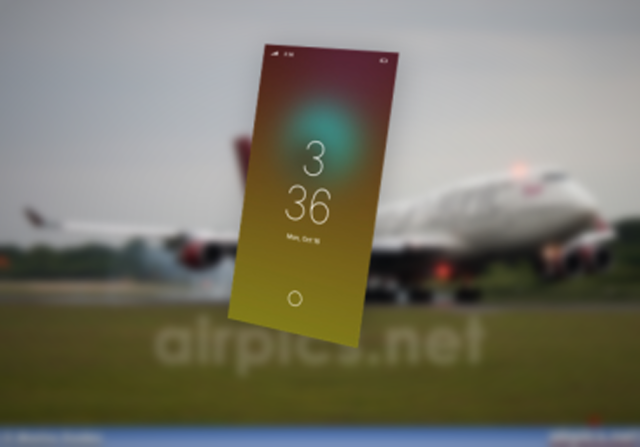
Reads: 3:36
